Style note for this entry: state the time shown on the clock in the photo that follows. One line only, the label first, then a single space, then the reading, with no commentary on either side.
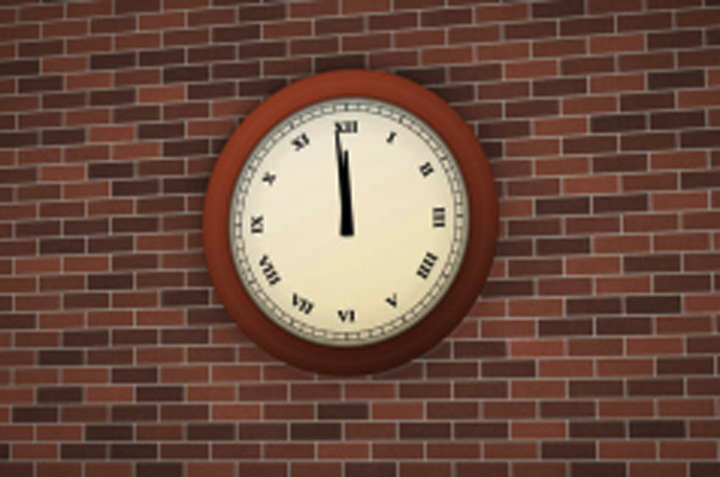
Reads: 11:59
